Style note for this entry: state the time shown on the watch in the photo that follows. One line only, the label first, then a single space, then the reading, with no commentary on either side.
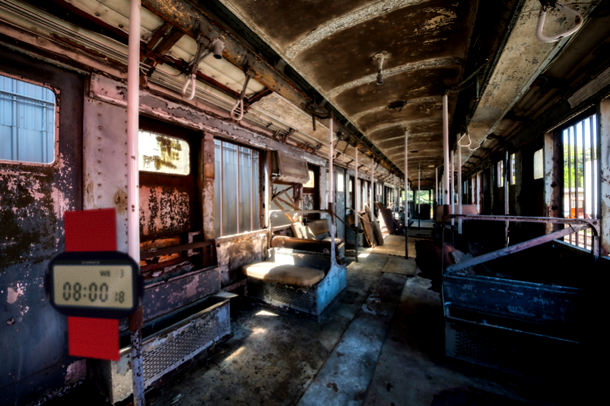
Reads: 8:00:18
